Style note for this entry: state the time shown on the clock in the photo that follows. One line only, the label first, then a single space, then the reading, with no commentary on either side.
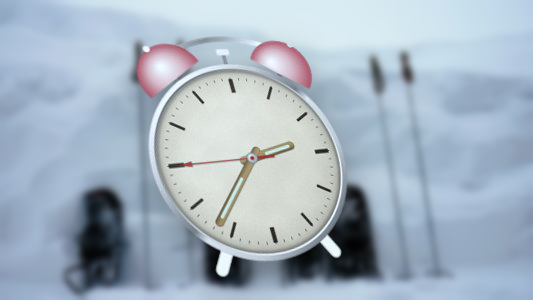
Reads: 2:36:45
